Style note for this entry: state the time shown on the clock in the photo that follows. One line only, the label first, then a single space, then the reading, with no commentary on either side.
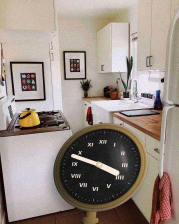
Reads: 3:48
